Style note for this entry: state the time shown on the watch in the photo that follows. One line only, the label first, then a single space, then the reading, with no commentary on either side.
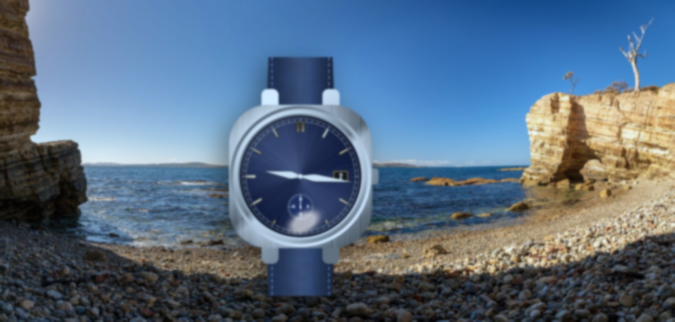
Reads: 9:16
